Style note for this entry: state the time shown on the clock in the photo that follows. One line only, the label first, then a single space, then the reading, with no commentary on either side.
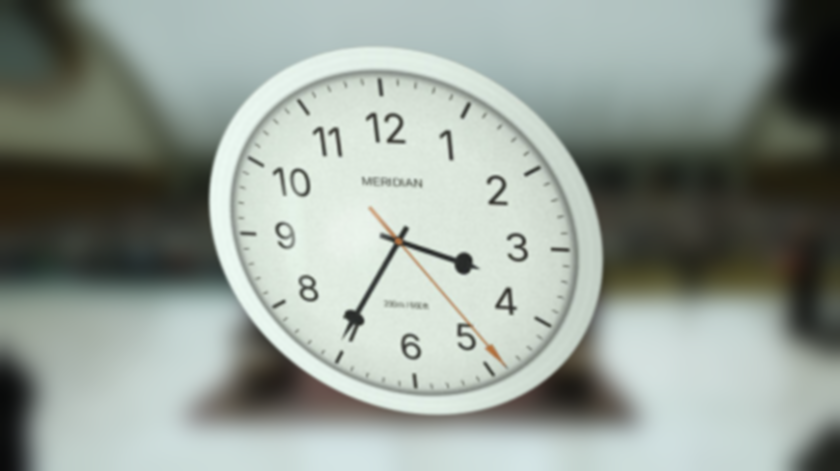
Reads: 3:35:24
